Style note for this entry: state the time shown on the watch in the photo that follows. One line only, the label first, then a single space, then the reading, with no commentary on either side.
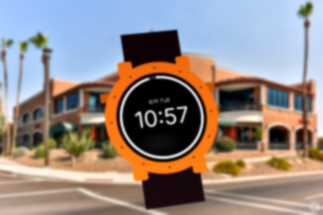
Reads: 10:57
